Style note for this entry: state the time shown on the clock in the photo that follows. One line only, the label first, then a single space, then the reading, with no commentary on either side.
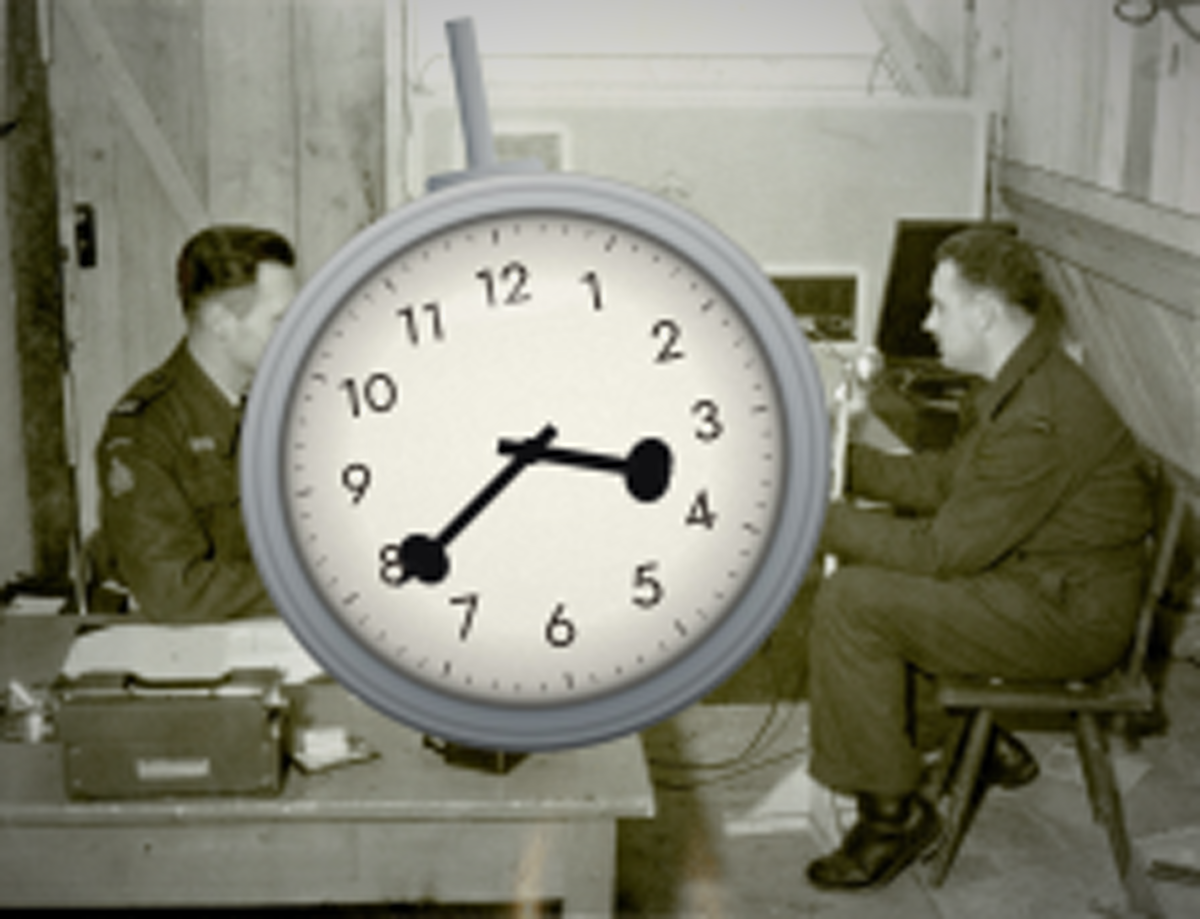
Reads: 3:39
